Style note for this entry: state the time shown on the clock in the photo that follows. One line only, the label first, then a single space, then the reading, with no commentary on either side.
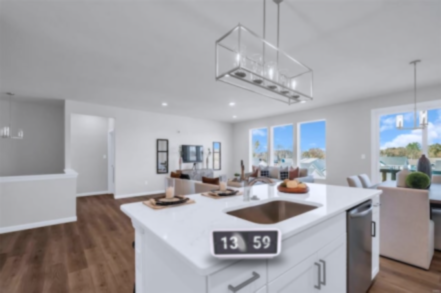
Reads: 13:59
